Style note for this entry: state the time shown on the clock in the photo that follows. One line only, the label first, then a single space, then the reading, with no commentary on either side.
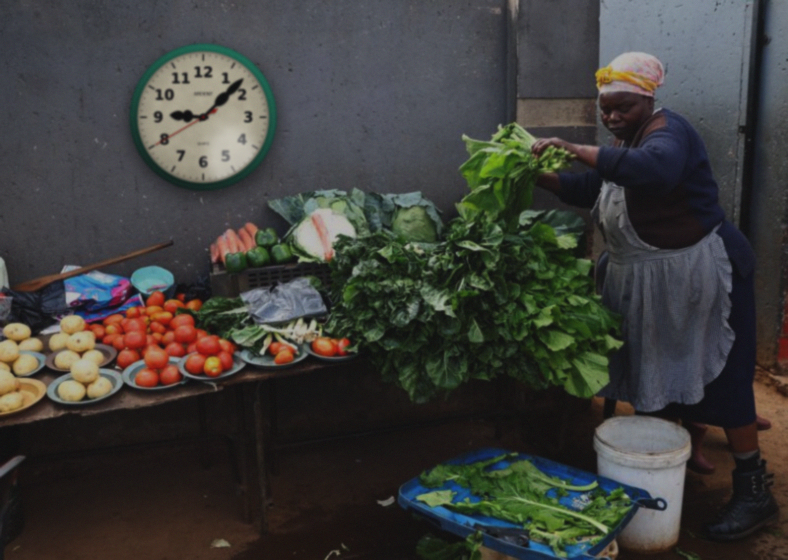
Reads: 9:07:40
